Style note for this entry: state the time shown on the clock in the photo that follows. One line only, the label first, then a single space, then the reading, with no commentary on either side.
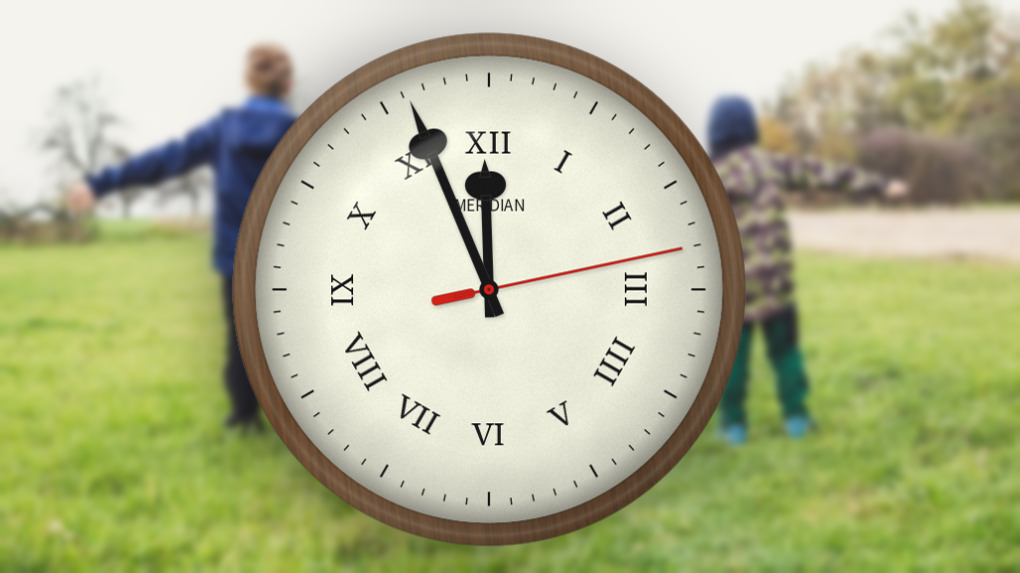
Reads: 11:56:13
